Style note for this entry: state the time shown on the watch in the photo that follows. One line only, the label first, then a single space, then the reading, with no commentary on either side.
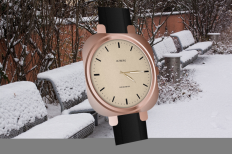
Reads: 4:15
